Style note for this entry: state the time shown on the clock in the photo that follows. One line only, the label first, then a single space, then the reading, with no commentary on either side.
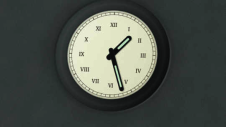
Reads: 1:27
